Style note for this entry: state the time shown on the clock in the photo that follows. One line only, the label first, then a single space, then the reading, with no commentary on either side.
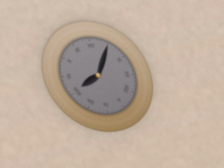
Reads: 8:05
